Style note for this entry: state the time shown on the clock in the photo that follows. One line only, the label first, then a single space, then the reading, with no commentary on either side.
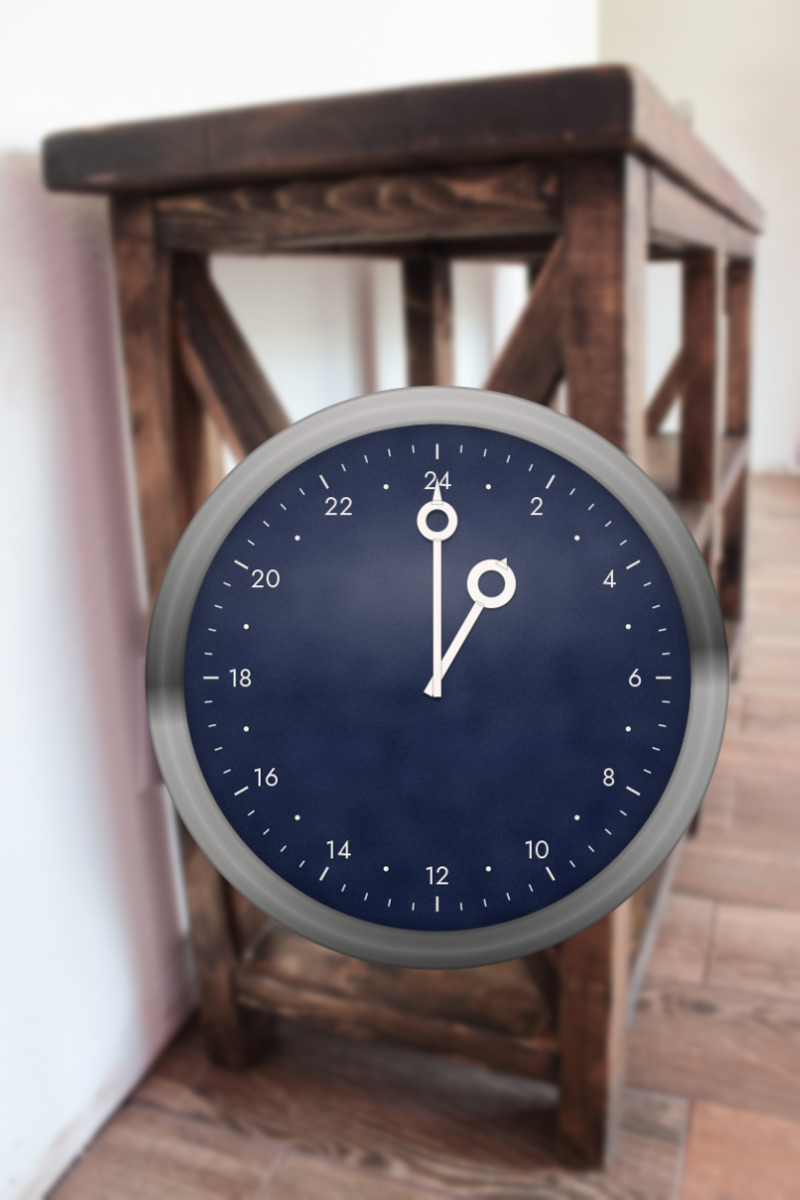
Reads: 2:00
